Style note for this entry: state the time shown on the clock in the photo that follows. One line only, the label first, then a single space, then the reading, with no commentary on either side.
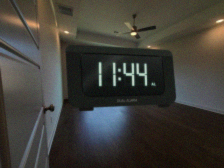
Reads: 11:44
